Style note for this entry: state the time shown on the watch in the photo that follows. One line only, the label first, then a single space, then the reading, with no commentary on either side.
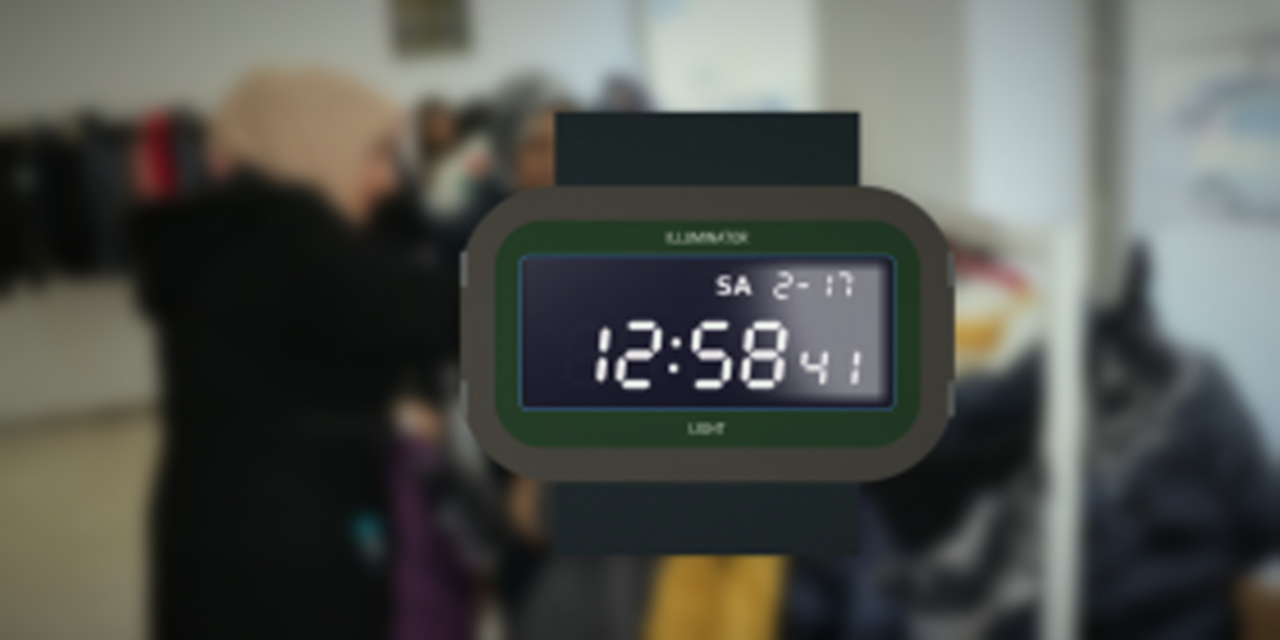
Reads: 12:58:41
